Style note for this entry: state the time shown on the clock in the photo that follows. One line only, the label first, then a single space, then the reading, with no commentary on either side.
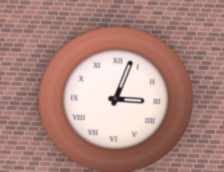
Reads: 3:03
